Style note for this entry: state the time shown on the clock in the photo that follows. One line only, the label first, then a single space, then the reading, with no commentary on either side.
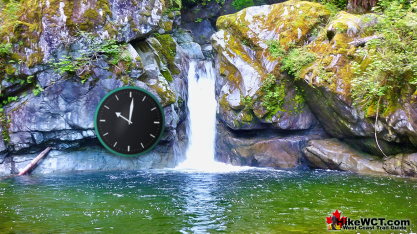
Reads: 10:01
